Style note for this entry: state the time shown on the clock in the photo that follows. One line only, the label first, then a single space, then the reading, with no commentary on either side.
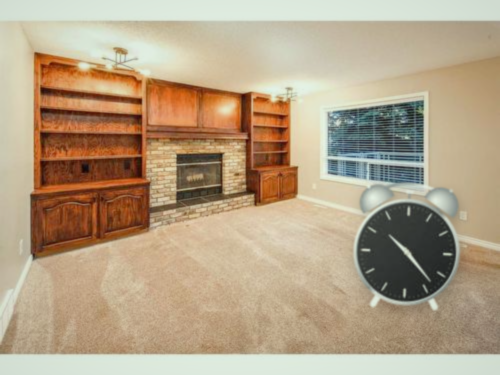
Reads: 10:23
